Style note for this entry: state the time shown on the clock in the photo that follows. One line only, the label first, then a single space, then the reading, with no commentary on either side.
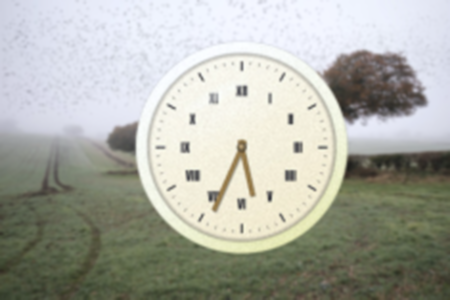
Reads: 5:34
